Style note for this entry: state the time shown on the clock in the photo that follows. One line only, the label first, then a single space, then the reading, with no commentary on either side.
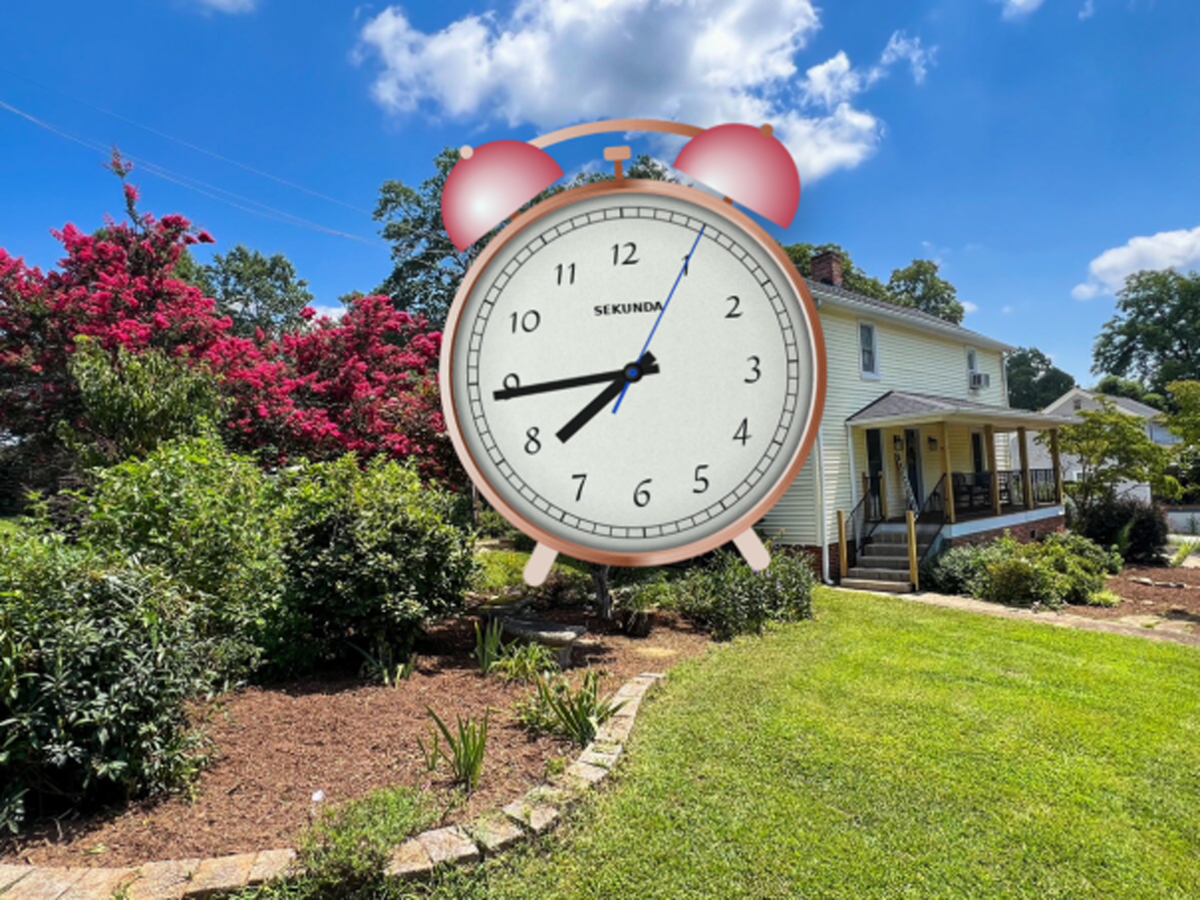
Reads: 7:44:05
